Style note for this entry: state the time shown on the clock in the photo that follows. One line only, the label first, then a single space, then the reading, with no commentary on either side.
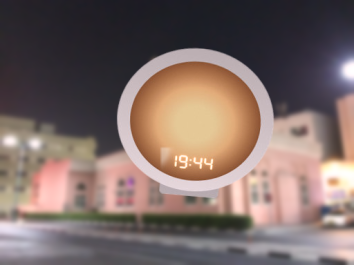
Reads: 19:44
